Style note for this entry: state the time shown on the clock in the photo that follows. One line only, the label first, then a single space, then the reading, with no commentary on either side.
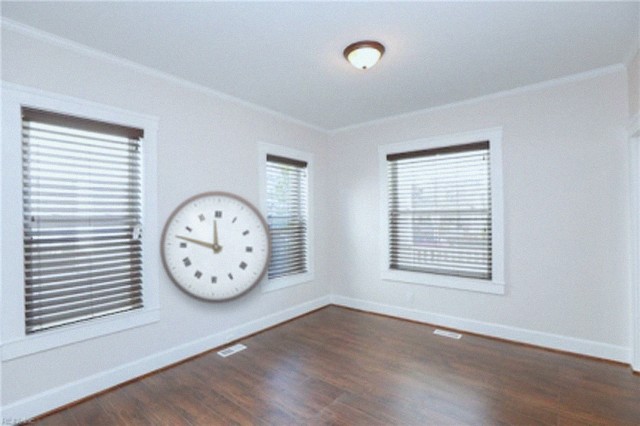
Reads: 11:47
